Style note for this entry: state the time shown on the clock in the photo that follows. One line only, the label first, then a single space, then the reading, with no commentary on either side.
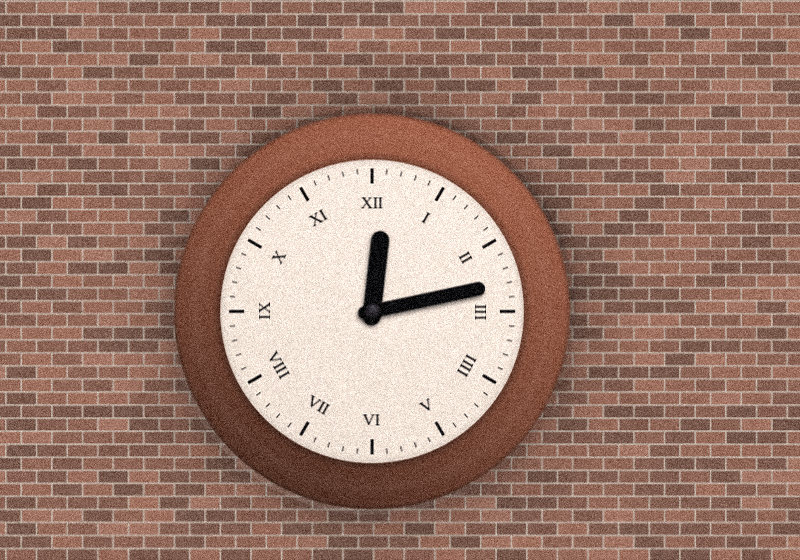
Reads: 12:13
